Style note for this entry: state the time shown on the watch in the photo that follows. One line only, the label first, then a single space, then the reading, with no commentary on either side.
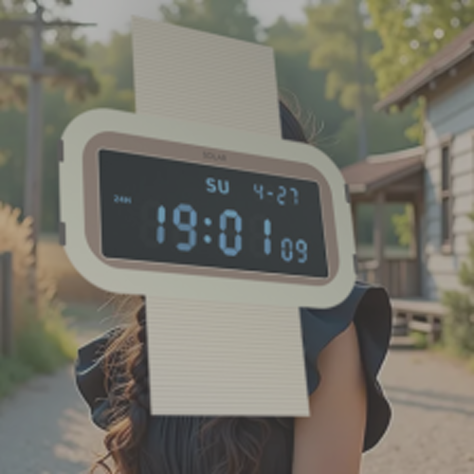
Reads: 19:01:09
